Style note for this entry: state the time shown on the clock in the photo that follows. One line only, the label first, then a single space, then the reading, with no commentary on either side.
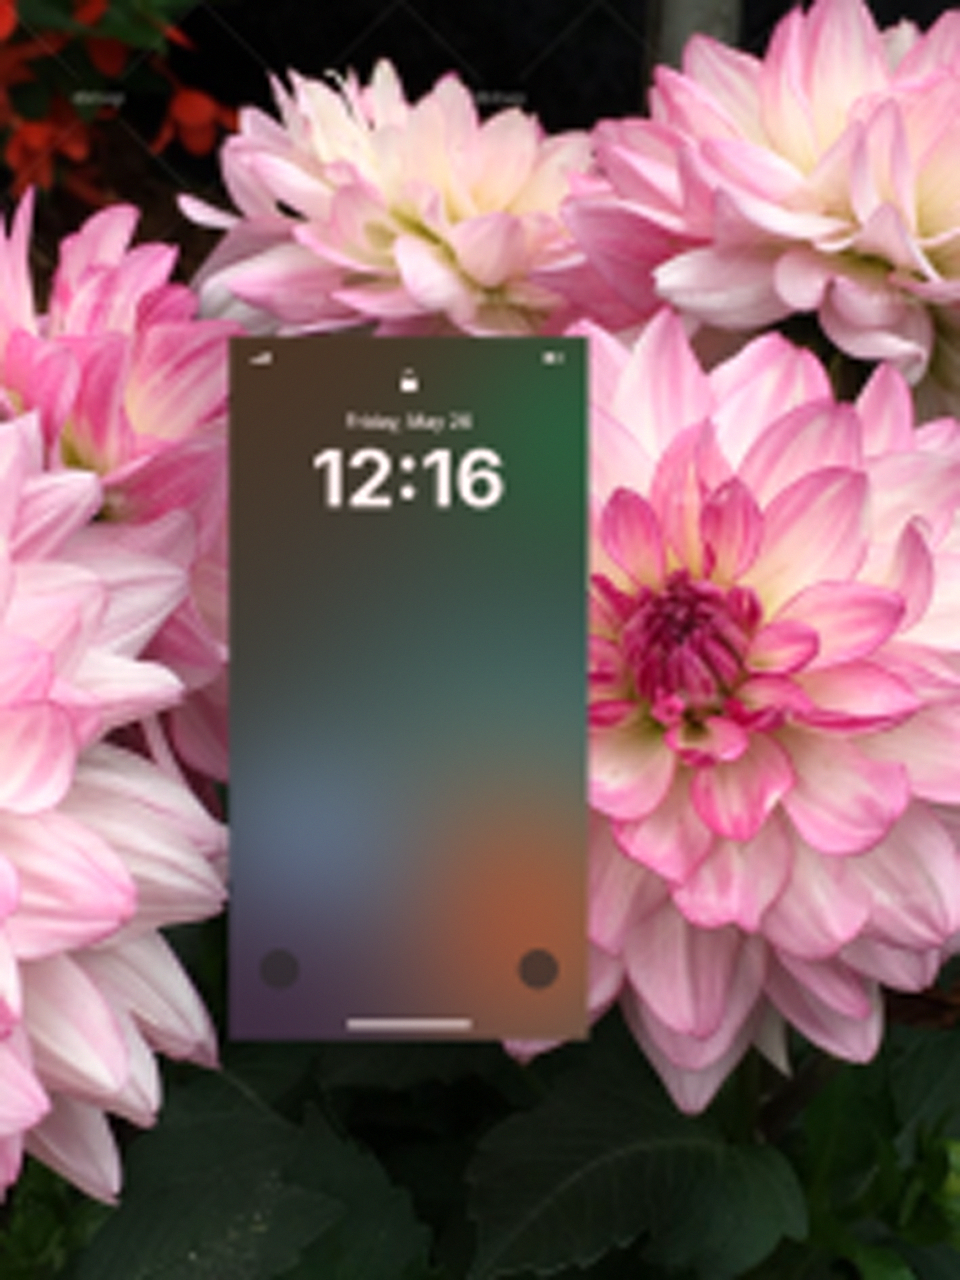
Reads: 12:16
